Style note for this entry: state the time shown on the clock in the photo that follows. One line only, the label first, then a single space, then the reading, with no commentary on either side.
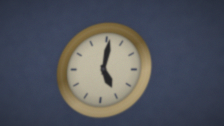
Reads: 5:01
